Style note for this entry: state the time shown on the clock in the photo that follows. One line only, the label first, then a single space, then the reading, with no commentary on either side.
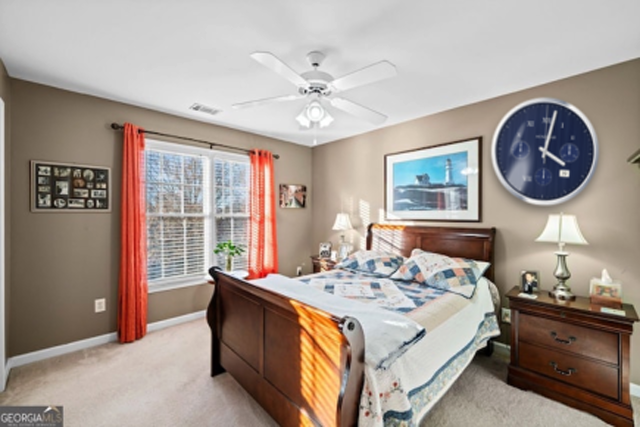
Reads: 4:02
